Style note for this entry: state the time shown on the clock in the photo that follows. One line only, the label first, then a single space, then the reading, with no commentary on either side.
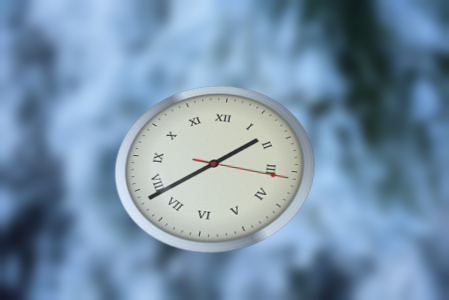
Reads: 1:38:16
